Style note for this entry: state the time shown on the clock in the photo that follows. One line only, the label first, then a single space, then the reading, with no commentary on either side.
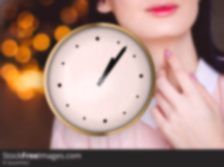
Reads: 1:07
